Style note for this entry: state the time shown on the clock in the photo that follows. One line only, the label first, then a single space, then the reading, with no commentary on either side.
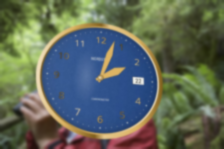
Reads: 2:03
